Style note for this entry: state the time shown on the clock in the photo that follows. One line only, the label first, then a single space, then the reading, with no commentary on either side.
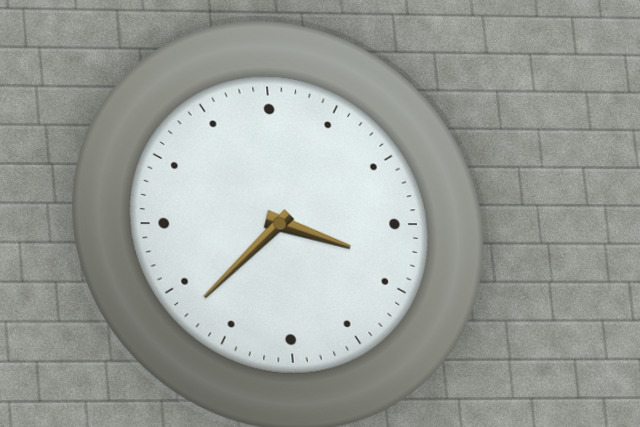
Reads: 3:38
